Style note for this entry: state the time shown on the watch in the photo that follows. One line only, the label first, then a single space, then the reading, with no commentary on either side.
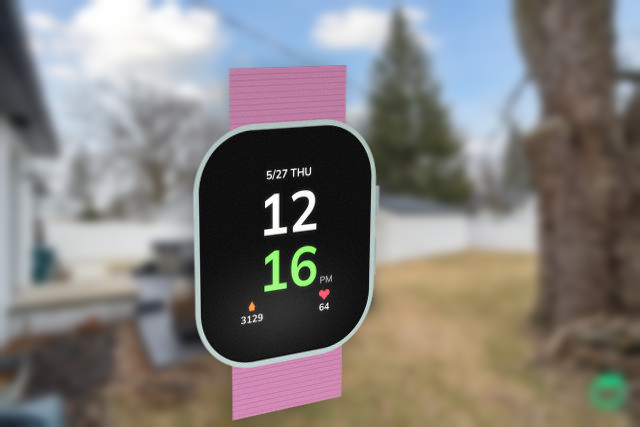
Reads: 12:16
